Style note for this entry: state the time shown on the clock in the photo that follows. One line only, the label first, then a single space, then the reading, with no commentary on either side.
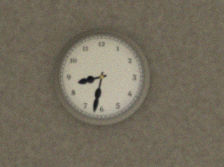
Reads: 8:32
